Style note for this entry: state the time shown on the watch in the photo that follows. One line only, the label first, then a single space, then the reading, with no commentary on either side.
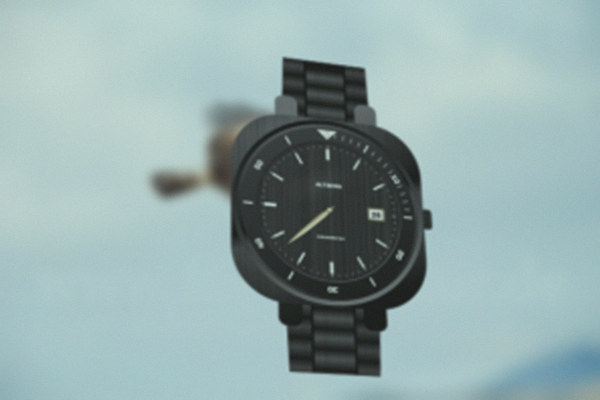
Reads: 7:38
